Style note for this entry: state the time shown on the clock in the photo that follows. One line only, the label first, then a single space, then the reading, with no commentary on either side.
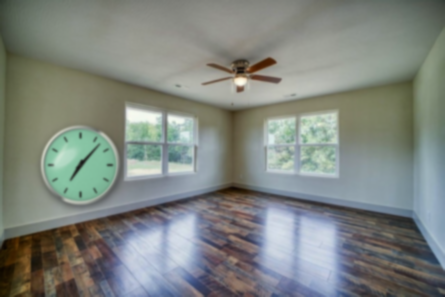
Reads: 7:07
